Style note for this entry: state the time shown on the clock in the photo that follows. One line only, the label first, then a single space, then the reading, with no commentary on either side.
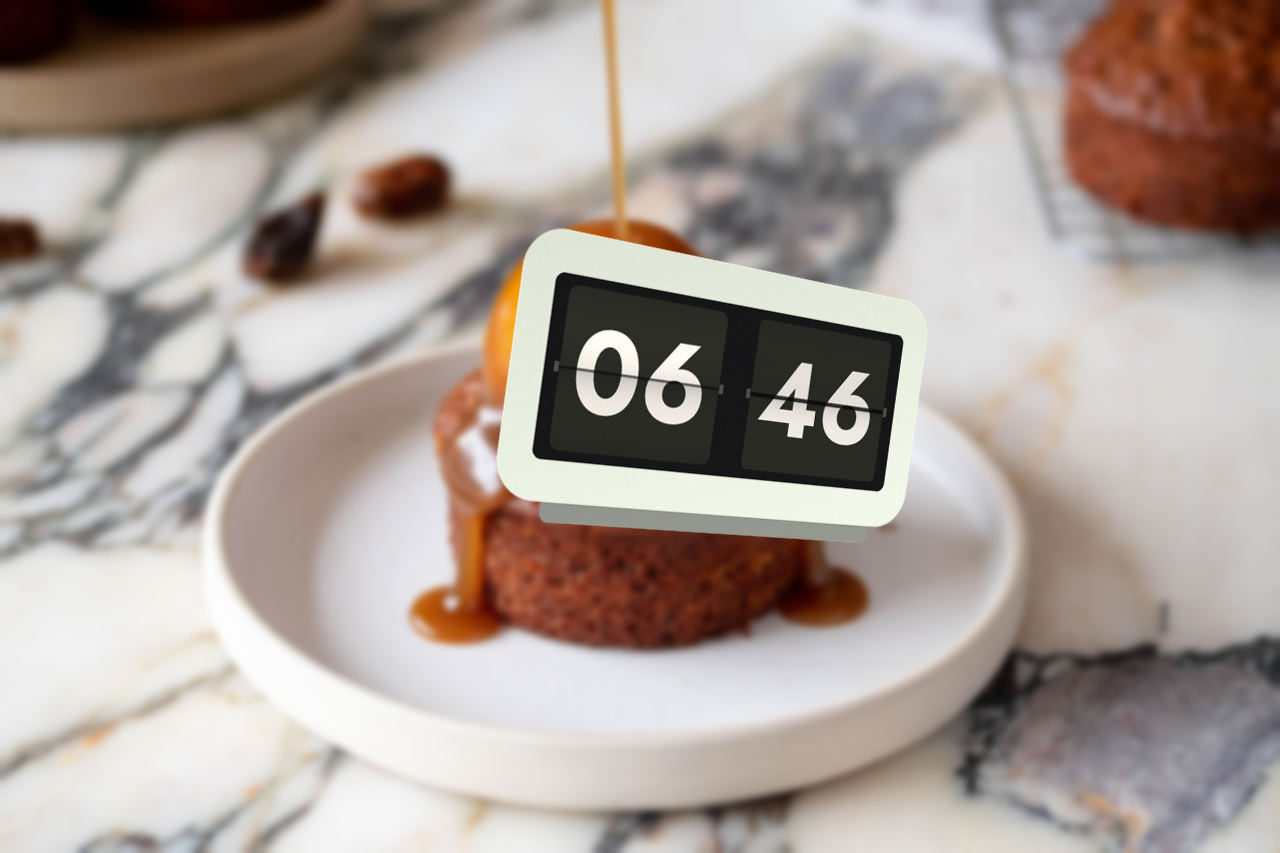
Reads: 6:46
